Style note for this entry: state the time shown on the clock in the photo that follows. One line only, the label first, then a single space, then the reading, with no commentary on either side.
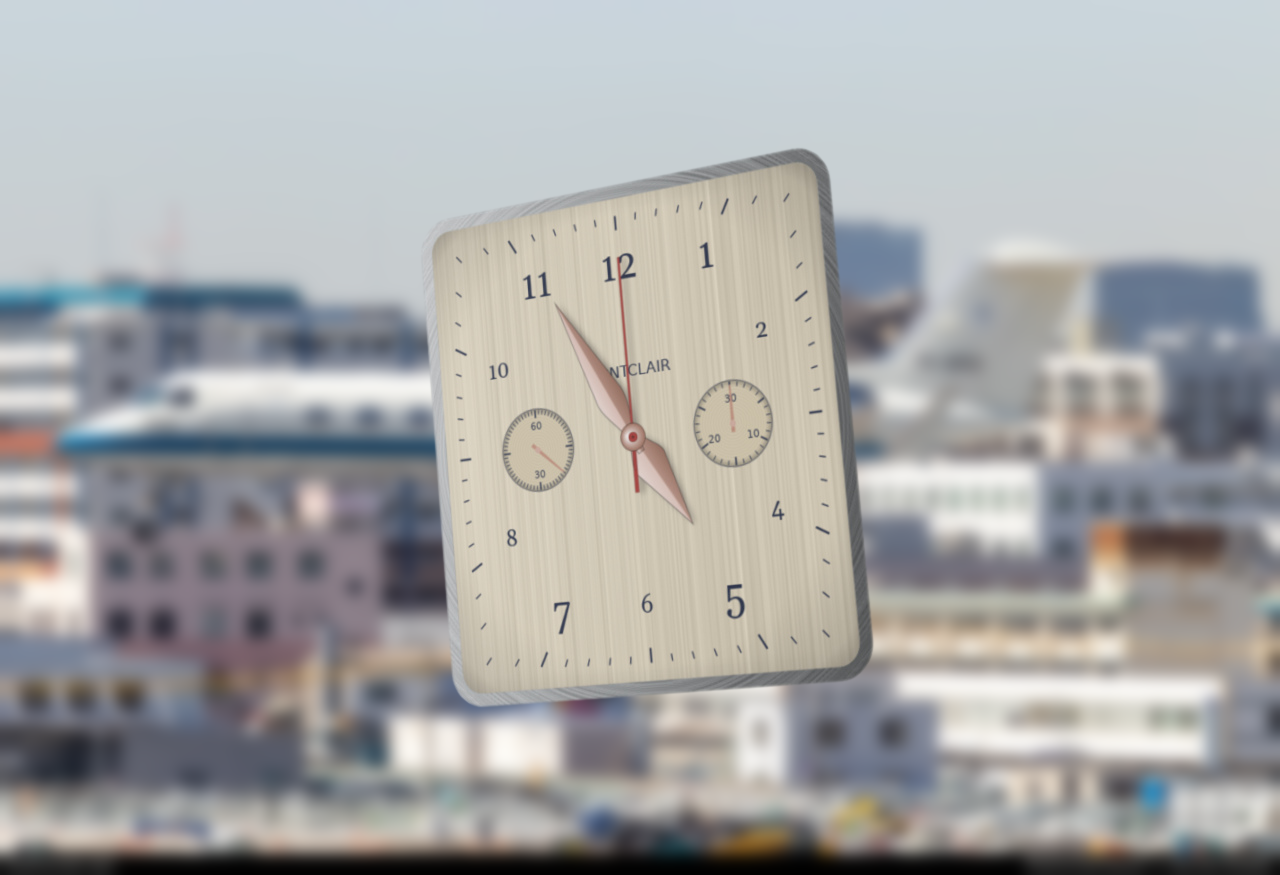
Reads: 4:55:22
